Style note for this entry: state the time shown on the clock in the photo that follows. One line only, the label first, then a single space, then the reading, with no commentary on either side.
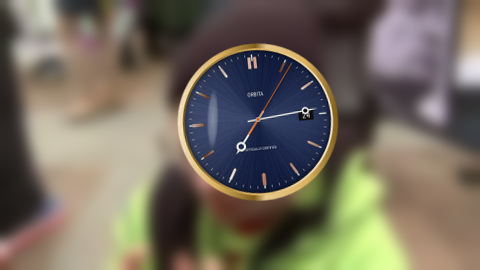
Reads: 7:14:06
